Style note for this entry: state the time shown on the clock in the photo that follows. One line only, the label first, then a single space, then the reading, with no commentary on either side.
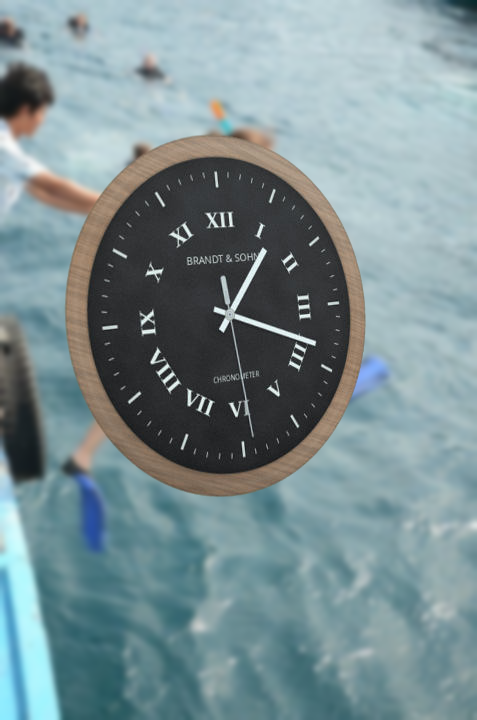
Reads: 1:18:29
